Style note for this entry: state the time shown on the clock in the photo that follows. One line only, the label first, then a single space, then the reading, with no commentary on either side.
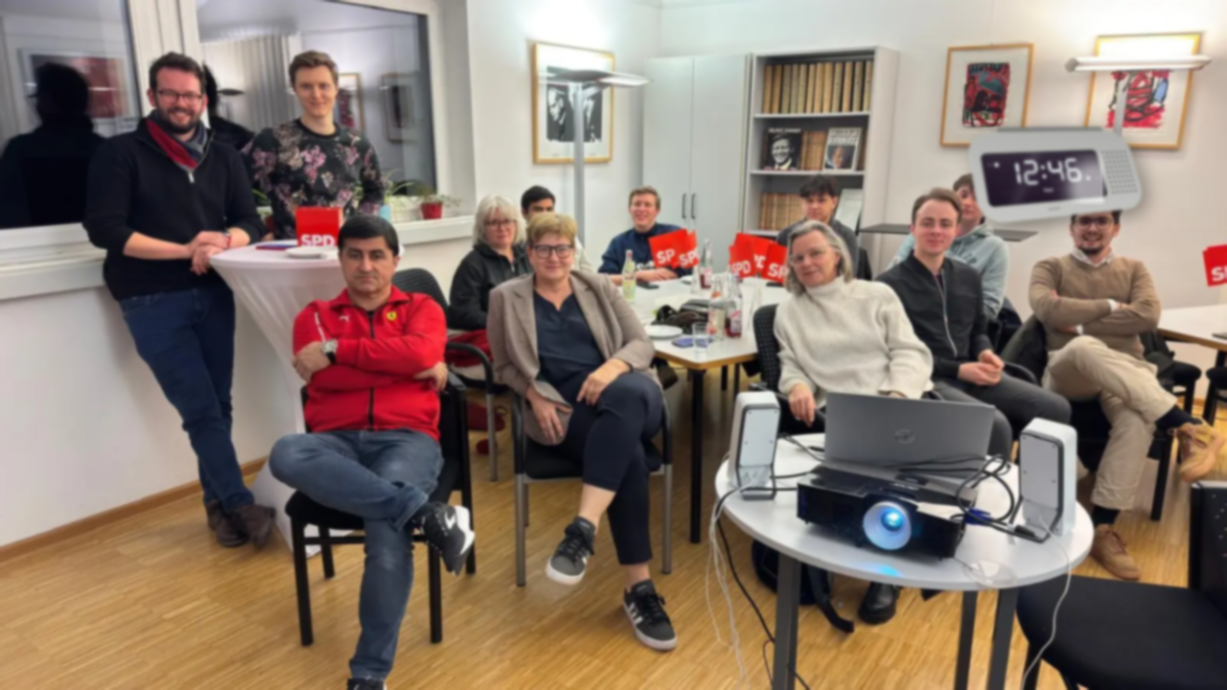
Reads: 12:46
